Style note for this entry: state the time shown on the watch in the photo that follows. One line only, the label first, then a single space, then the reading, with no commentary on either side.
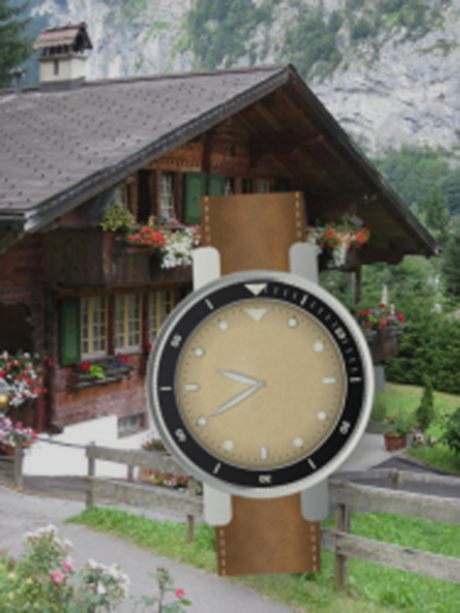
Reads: 9:40
